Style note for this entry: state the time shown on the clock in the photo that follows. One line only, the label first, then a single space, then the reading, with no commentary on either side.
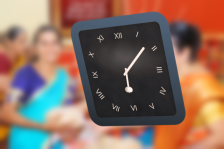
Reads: 6:08
